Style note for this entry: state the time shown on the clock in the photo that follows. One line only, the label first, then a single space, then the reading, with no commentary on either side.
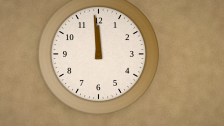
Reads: 11:59
